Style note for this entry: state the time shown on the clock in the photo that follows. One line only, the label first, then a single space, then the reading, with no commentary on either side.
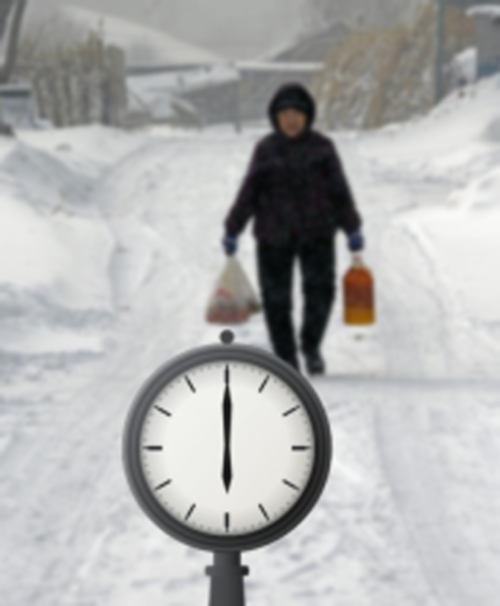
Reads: 6:00
